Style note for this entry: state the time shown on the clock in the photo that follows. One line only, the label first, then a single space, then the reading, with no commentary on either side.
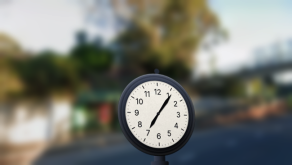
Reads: 7:06
